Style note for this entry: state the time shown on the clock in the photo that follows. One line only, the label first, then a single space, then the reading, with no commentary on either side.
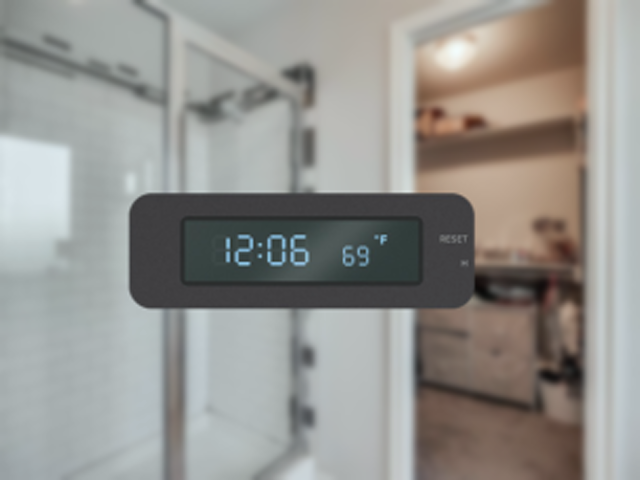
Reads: 12:06
